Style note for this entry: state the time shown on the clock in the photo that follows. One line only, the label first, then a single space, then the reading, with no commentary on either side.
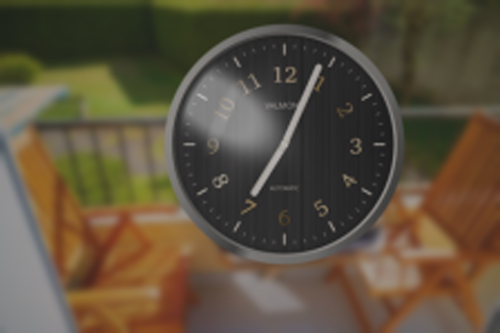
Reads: 7:04
